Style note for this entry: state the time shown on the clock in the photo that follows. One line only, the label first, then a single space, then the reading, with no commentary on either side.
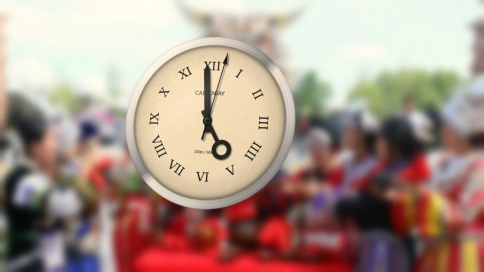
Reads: 4:59:02
